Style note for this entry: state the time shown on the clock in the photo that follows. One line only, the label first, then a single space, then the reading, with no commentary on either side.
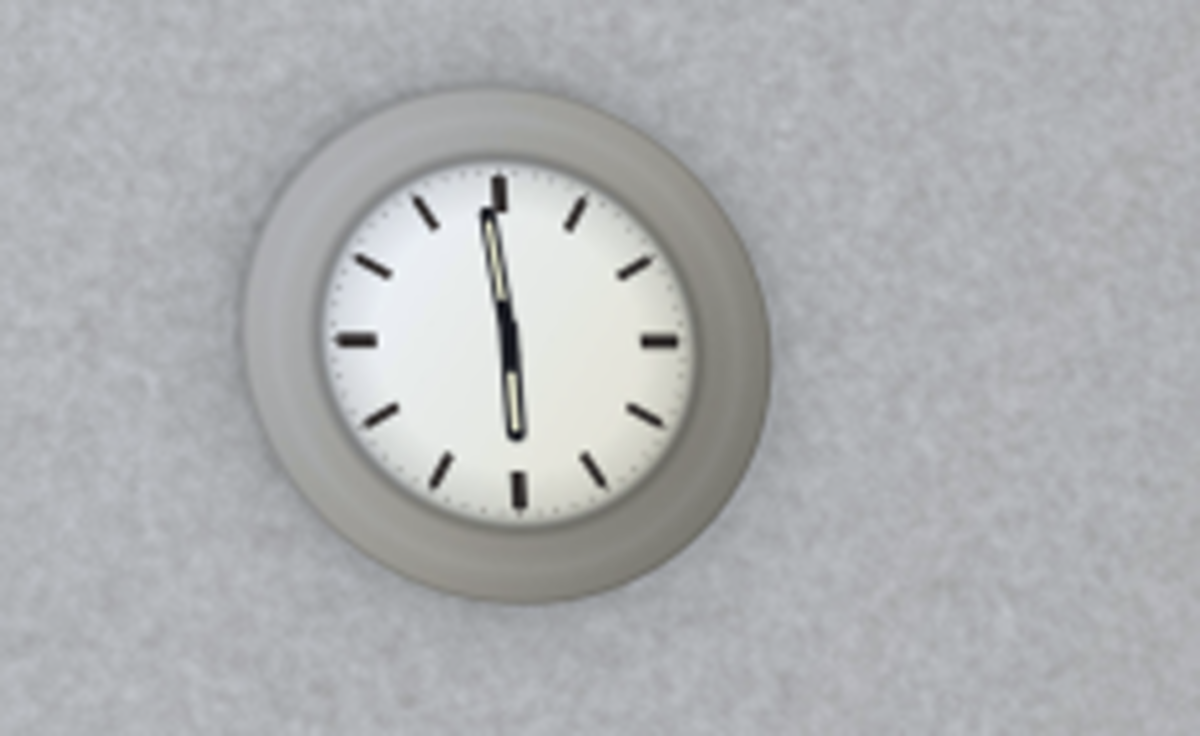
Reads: 5:59
